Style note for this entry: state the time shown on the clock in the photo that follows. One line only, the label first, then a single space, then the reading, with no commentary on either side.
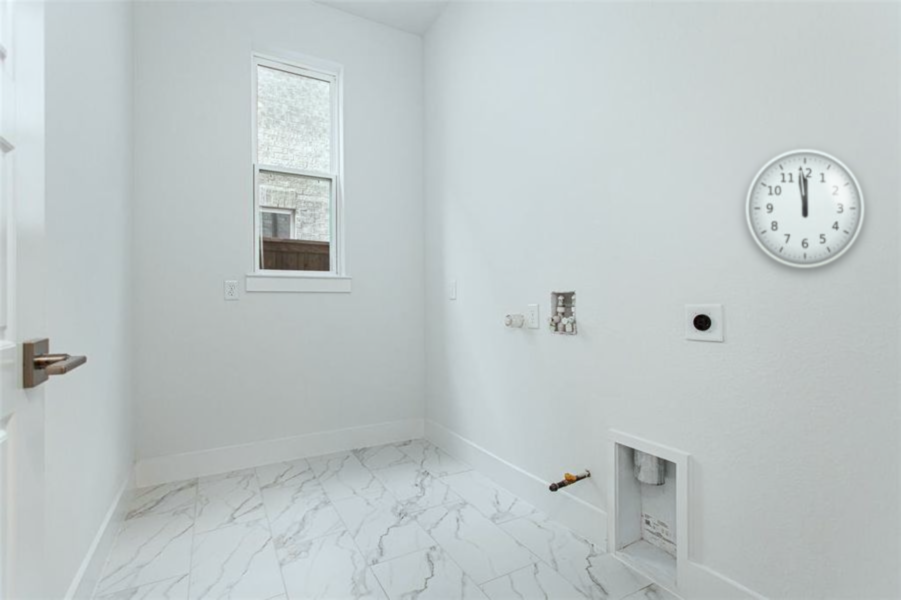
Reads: 11:59
